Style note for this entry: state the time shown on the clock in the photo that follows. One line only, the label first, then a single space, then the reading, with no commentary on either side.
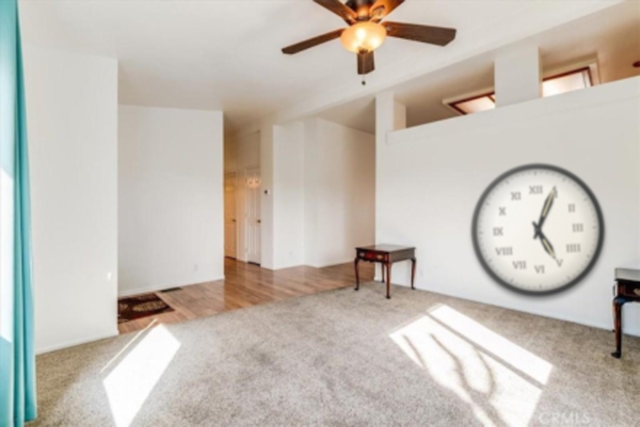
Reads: 5:04
